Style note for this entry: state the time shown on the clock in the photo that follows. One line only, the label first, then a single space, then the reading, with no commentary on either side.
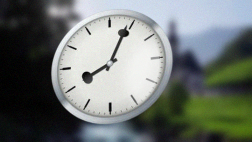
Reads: 8:04
